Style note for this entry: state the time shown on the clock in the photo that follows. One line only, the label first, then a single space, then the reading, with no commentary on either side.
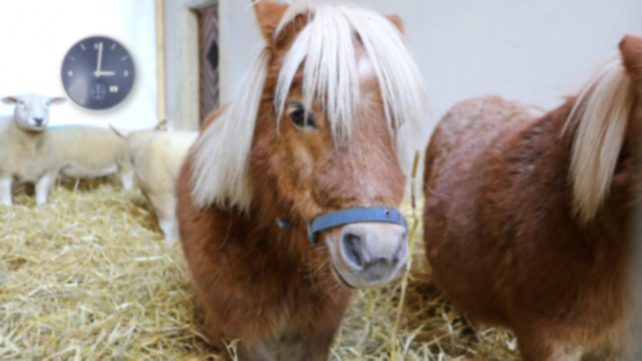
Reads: 3:01
